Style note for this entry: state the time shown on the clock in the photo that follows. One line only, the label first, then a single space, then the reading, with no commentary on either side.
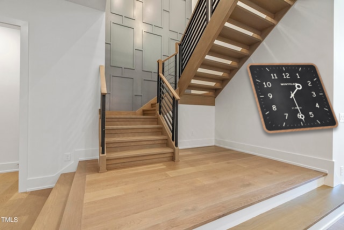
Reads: 1:29
